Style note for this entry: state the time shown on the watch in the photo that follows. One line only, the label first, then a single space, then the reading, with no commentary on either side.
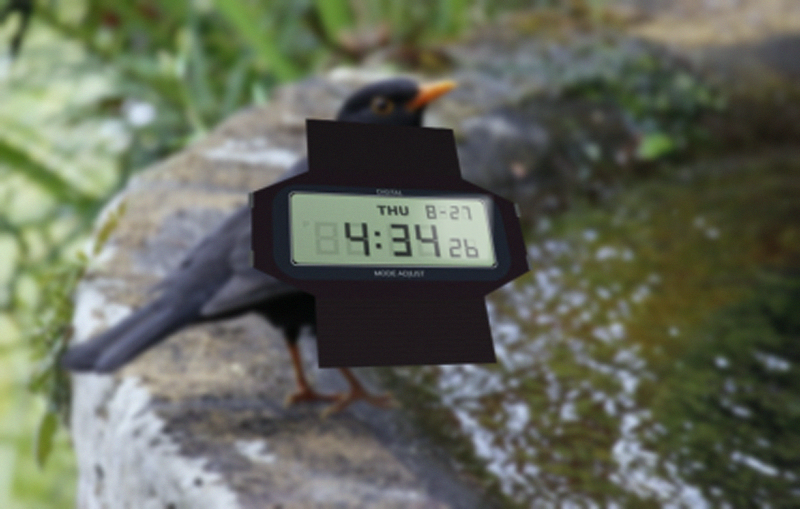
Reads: 4:34:26
